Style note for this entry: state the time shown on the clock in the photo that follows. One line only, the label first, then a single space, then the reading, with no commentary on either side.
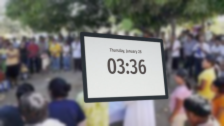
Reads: 3:36
